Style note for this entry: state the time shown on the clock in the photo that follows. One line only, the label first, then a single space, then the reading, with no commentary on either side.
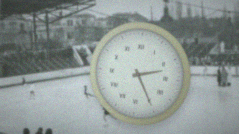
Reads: 2:25
